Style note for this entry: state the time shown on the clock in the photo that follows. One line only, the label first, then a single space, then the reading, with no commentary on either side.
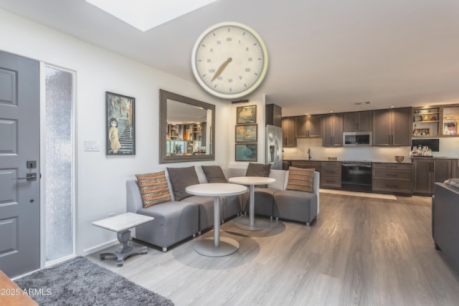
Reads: 7:37
